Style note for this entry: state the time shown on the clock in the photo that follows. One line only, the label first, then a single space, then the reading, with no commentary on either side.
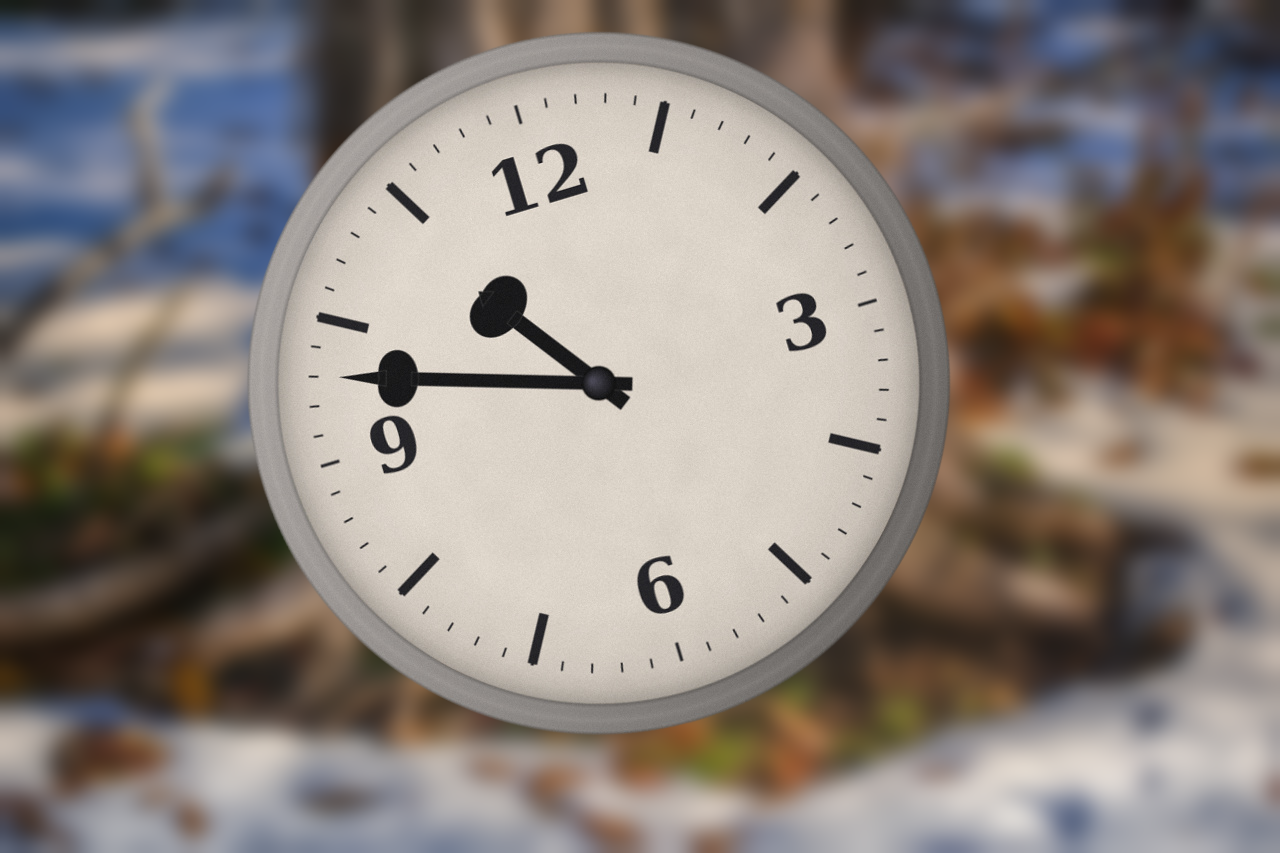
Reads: 10:48
